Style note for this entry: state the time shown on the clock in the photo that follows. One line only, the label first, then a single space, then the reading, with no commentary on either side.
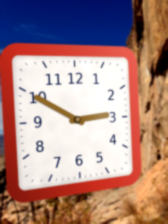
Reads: 2:50
